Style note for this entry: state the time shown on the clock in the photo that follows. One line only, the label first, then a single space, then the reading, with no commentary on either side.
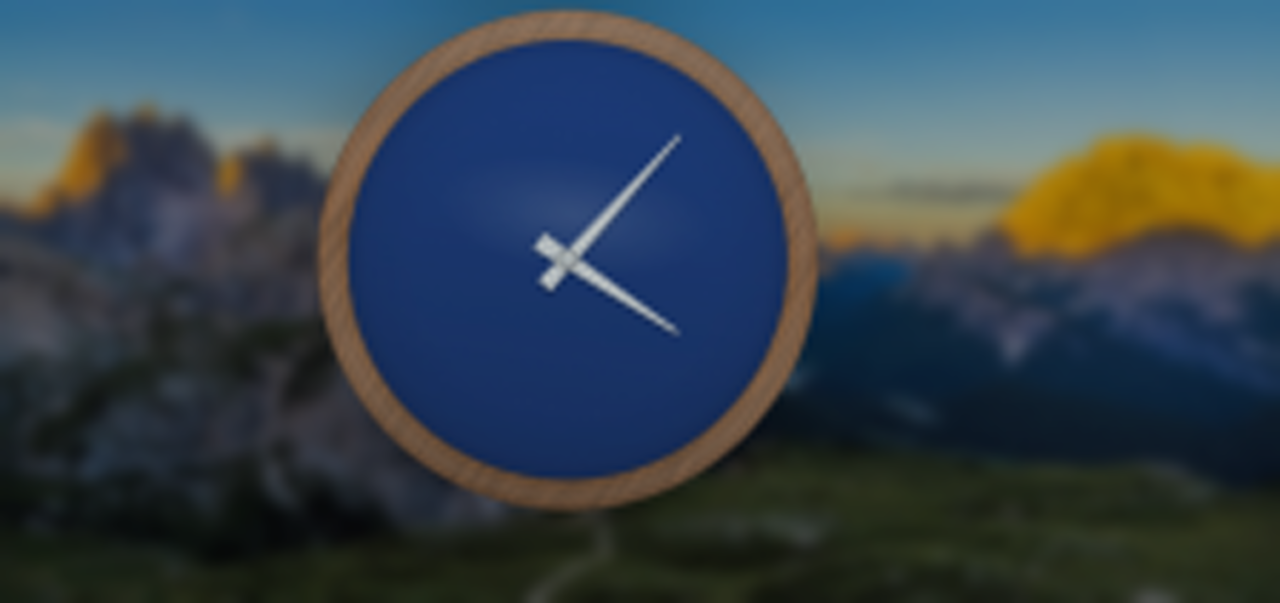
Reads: 4:07
